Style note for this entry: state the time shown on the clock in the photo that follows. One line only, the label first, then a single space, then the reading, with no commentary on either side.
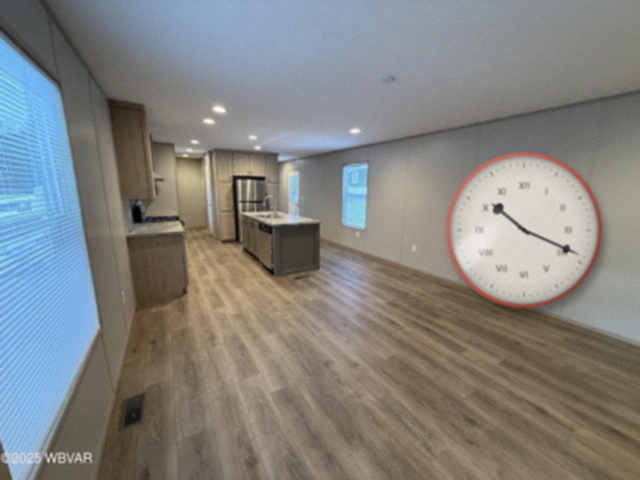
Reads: 10:19
